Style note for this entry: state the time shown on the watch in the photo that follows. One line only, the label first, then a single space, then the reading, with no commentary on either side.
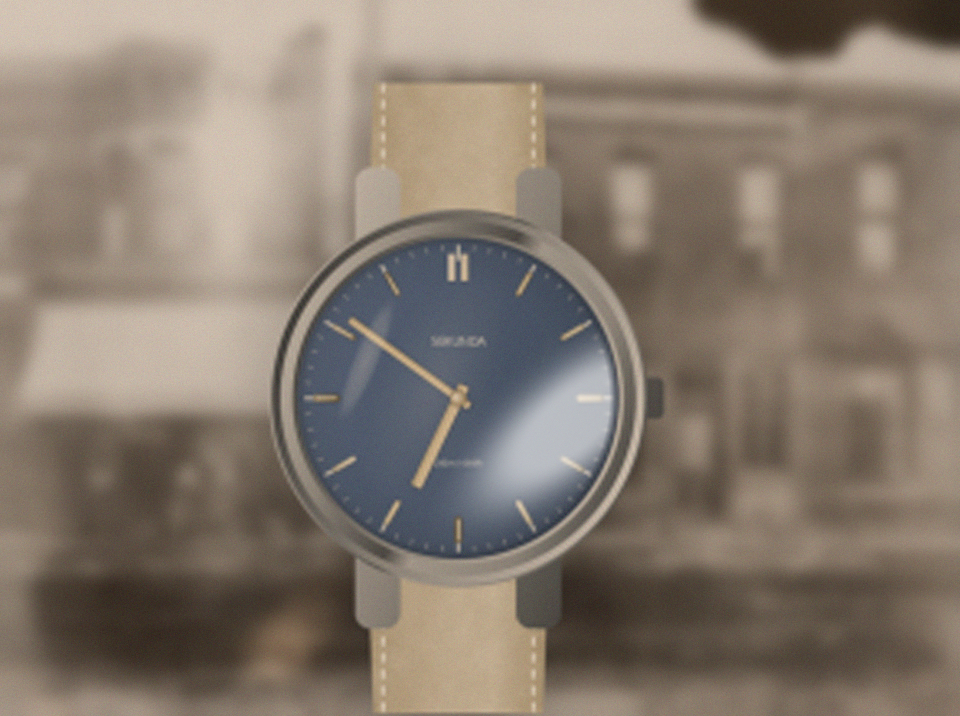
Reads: 6:51
